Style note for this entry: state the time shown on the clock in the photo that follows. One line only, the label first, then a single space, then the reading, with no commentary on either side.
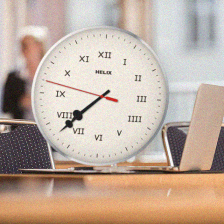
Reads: 7:37:47
